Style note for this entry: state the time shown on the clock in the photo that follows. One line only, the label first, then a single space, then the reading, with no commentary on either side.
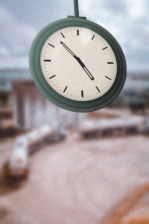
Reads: 4:53
